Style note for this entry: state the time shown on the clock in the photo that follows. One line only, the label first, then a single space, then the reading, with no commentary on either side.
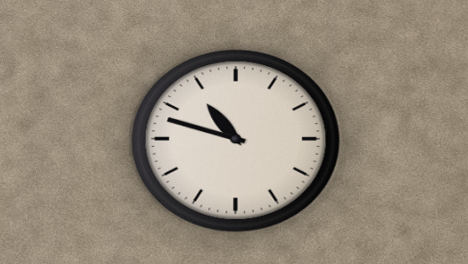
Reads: 10:48
